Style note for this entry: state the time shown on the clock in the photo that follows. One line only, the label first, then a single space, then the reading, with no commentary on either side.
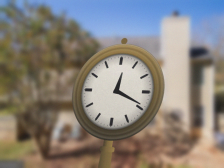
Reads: 12:19
